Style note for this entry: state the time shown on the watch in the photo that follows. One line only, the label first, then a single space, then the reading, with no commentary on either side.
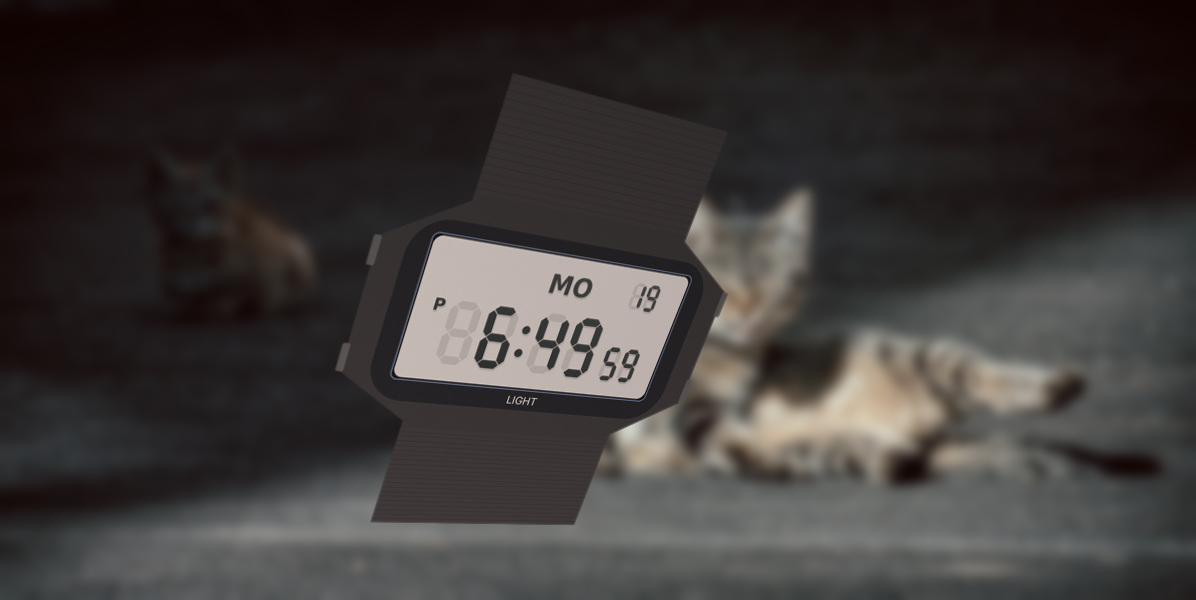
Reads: 6:49:59
